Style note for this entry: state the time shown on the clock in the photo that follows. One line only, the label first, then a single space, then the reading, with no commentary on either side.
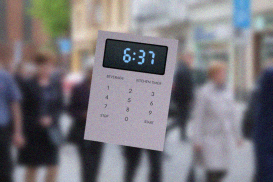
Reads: 6:37
